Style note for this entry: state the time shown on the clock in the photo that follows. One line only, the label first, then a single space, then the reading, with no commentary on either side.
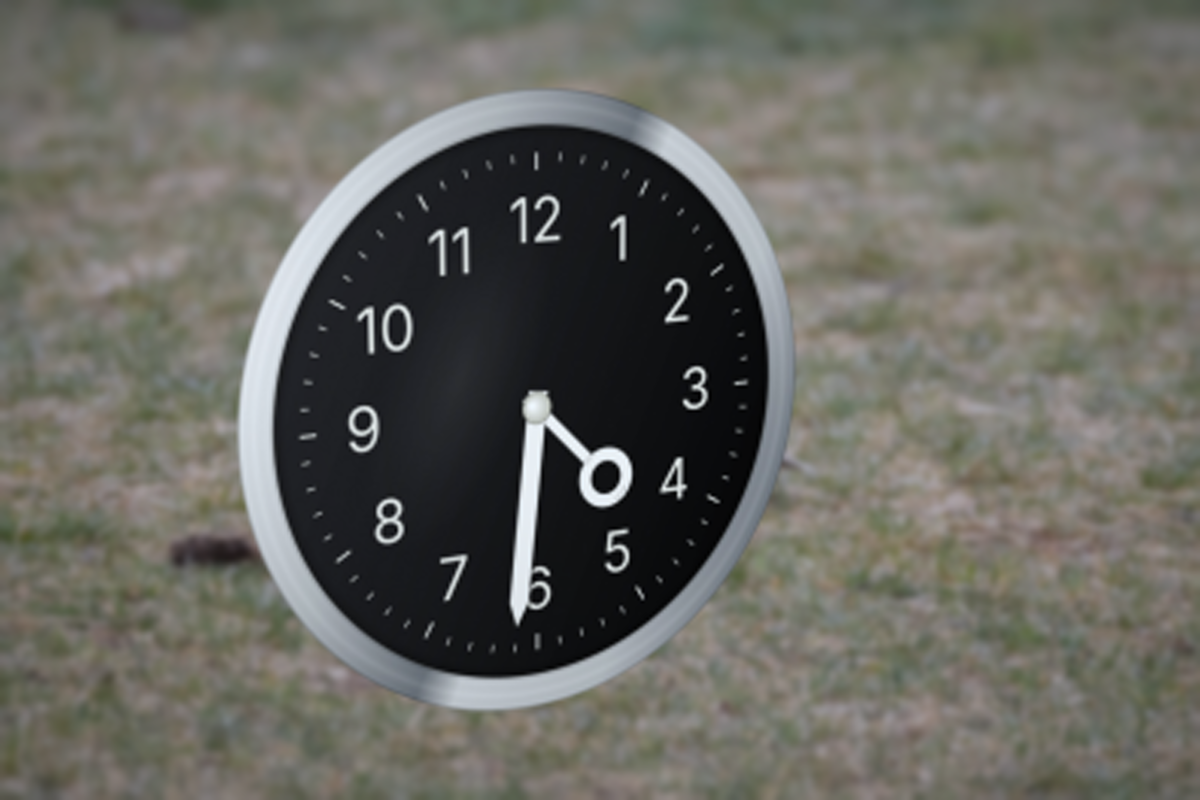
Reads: 4:31
